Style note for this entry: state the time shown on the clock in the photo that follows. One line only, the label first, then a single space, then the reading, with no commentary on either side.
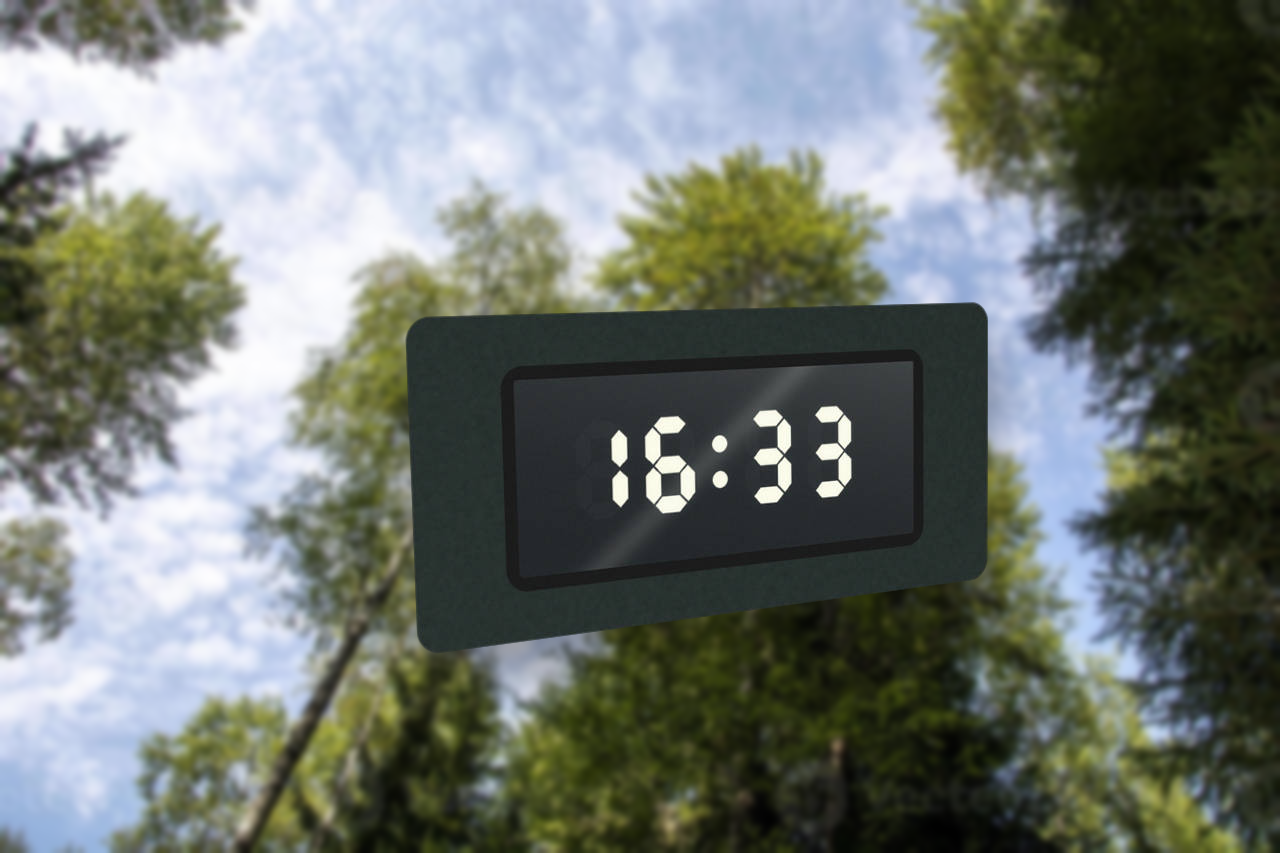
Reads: 16:33
